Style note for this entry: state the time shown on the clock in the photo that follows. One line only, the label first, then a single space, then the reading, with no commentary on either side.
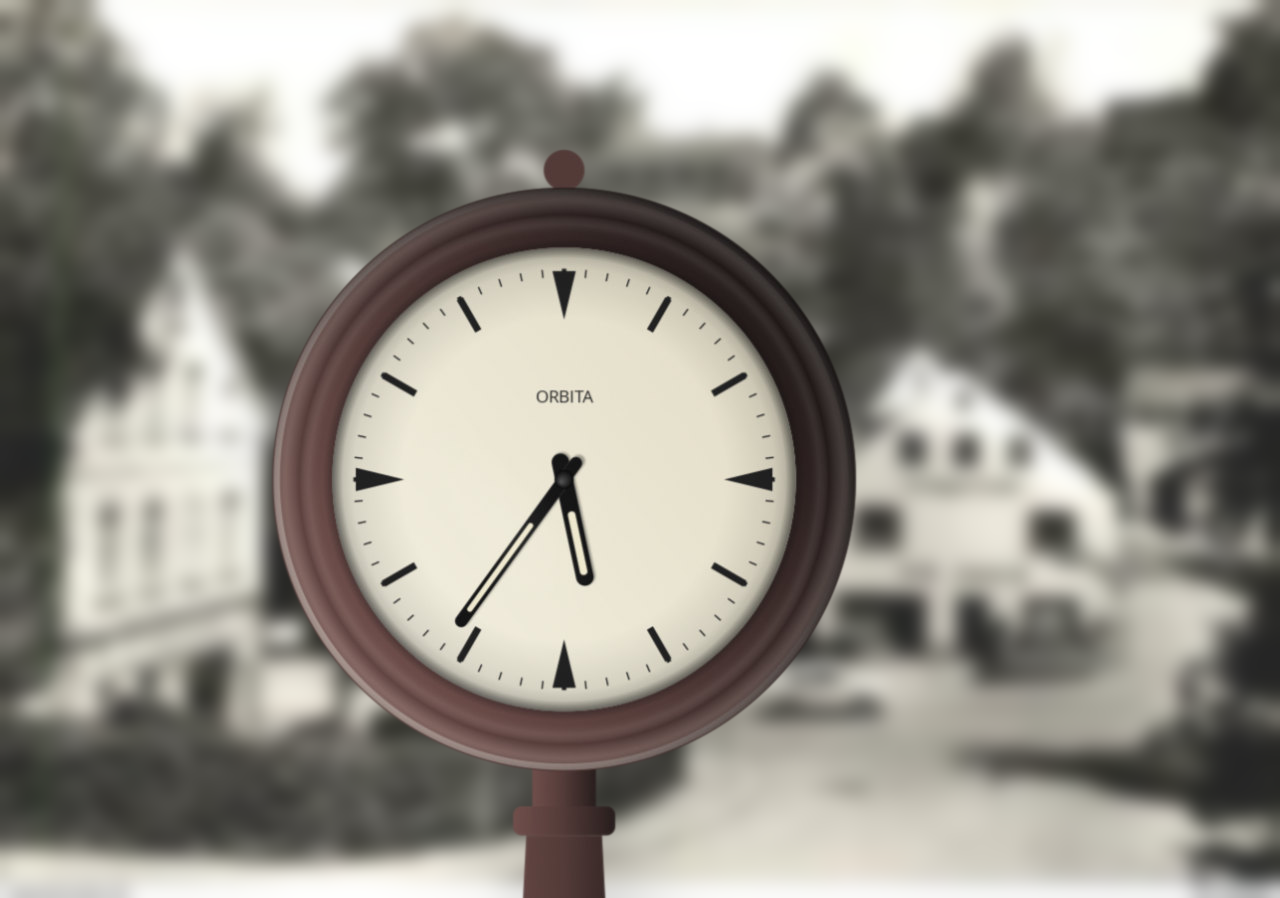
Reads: 5:36
